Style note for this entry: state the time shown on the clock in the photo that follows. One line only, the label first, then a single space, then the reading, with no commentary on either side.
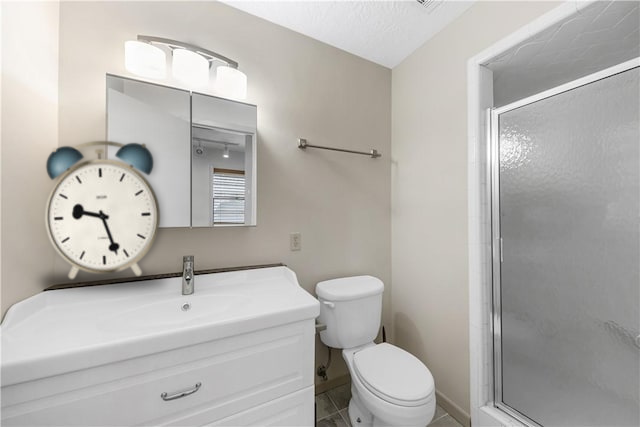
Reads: 9:27
